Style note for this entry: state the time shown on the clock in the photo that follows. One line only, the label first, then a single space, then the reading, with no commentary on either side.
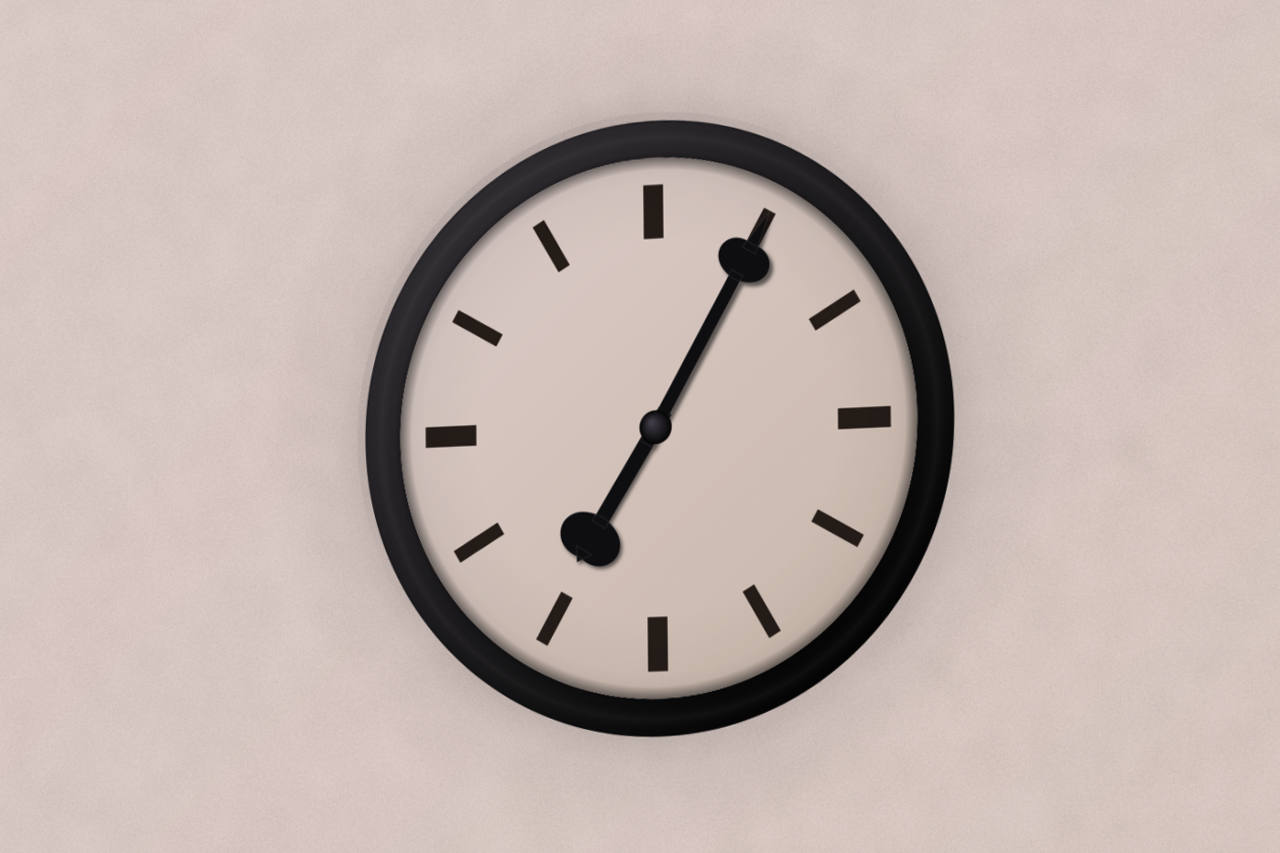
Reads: 7:05
